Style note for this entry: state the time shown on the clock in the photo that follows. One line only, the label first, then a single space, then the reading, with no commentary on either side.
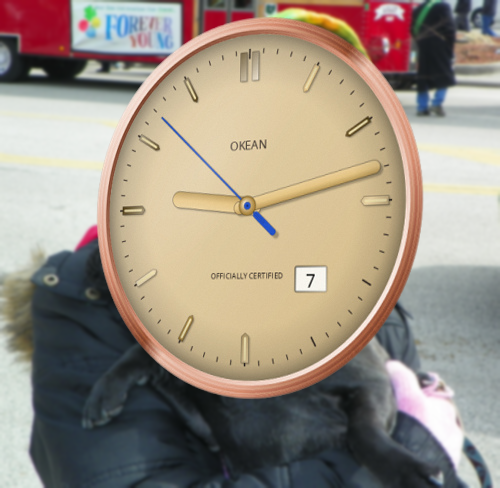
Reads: 9:12:52
